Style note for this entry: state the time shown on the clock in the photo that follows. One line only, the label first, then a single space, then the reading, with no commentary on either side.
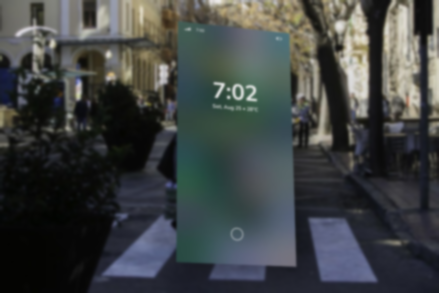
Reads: 7:02
